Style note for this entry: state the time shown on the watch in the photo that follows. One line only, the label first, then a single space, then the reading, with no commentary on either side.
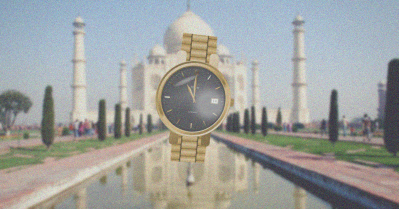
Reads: 11:00
